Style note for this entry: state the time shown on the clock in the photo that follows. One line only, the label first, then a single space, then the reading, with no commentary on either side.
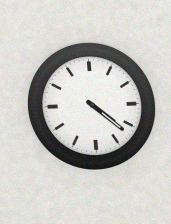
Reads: 4:22
